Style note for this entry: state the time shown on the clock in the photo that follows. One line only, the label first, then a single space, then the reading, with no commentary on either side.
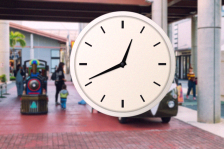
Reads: 12:41
